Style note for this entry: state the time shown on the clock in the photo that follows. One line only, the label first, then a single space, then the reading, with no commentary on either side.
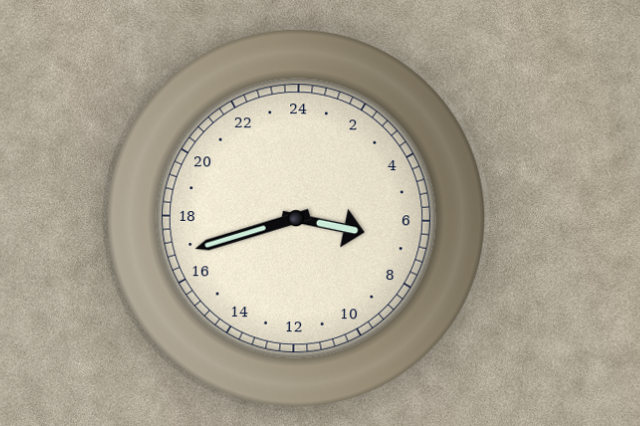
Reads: 6:42
